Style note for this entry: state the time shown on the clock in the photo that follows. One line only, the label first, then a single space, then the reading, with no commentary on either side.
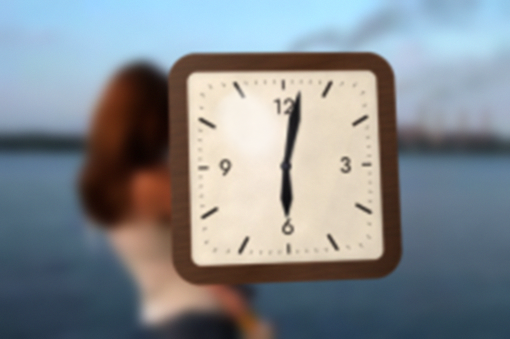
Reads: 6:02
